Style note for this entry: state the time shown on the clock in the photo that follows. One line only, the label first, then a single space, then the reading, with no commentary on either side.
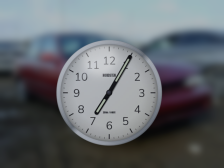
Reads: 7:05
